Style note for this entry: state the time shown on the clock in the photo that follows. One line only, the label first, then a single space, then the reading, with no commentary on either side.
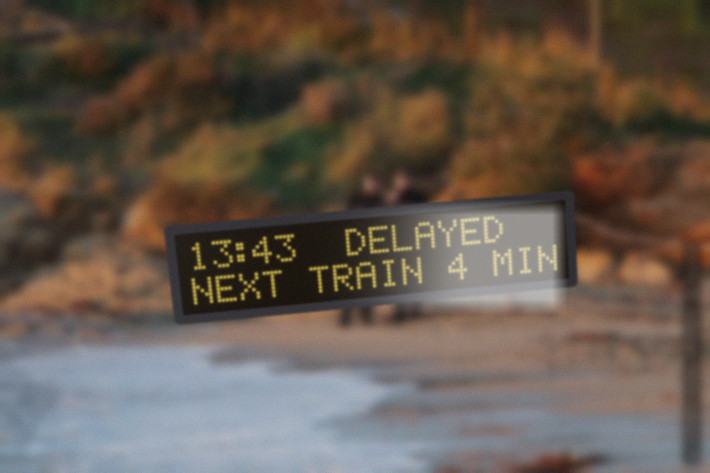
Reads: 13:43
